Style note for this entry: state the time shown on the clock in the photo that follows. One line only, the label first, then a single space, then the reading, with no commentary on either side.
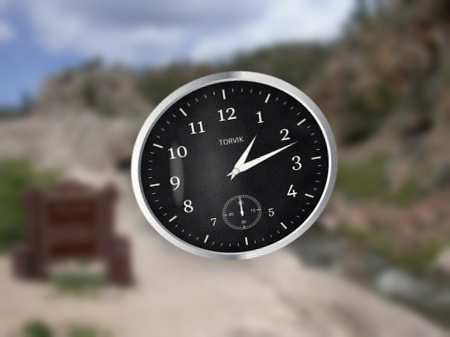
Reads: 1:12
